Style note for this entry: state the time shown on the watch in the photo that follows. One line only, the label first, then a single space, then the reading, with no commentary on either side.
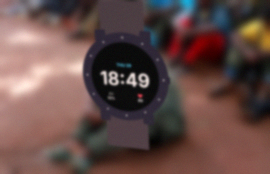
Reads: 18:49
